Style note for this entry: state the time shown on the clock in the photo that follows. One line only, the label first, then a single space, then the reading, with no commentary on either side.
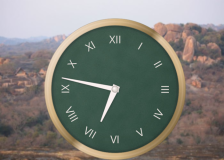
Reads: 6:47
